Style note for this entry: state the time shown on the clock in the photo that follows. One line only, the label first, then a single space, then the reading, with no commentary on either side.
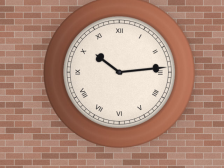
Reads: 10:14
